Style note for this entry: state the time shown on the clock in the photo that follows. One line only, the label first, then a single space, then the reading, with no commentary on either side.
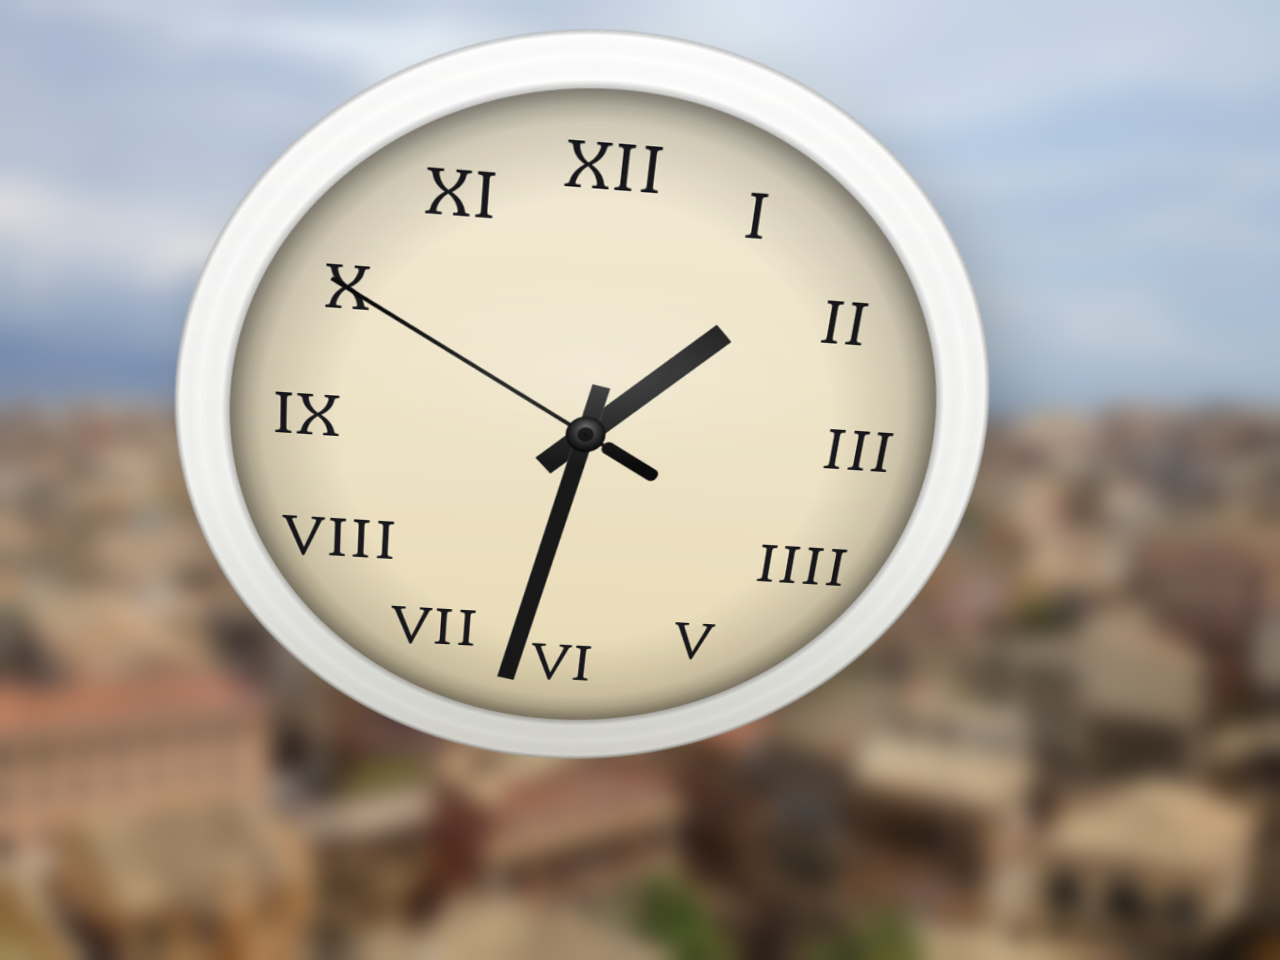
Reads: 1:31:50
